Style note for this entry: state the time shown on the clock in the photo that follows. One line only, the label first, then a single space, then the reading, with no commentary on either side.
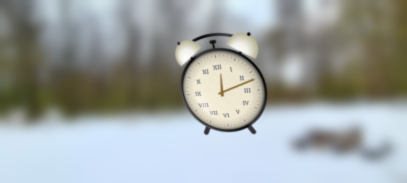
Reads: 12:12
